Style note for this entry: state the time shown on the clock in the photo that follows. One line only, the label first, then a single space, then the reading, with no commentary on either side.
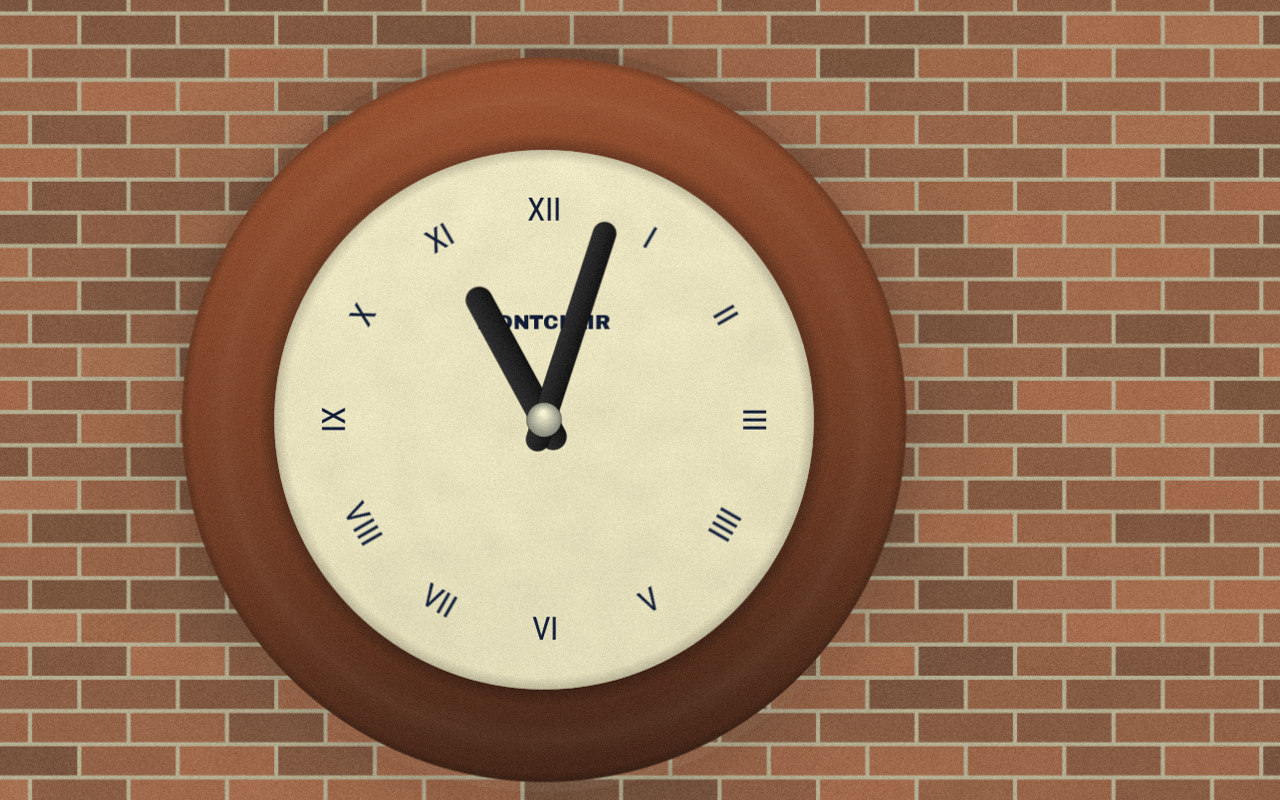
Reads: 11:03
